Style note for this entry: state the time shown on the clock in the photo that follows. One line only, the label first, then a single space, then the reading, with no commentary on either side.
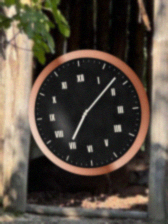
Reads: 7:08
